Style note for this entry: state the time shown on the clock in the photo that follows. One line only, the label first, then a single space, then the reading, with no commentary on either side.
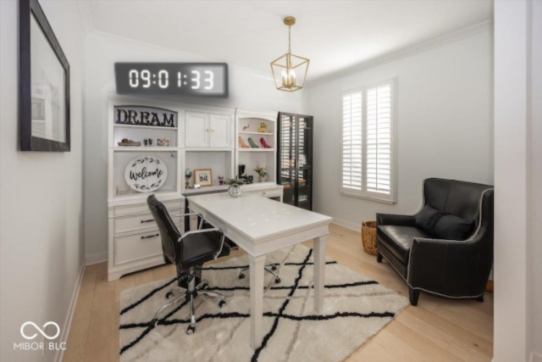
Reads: 9:01:33
